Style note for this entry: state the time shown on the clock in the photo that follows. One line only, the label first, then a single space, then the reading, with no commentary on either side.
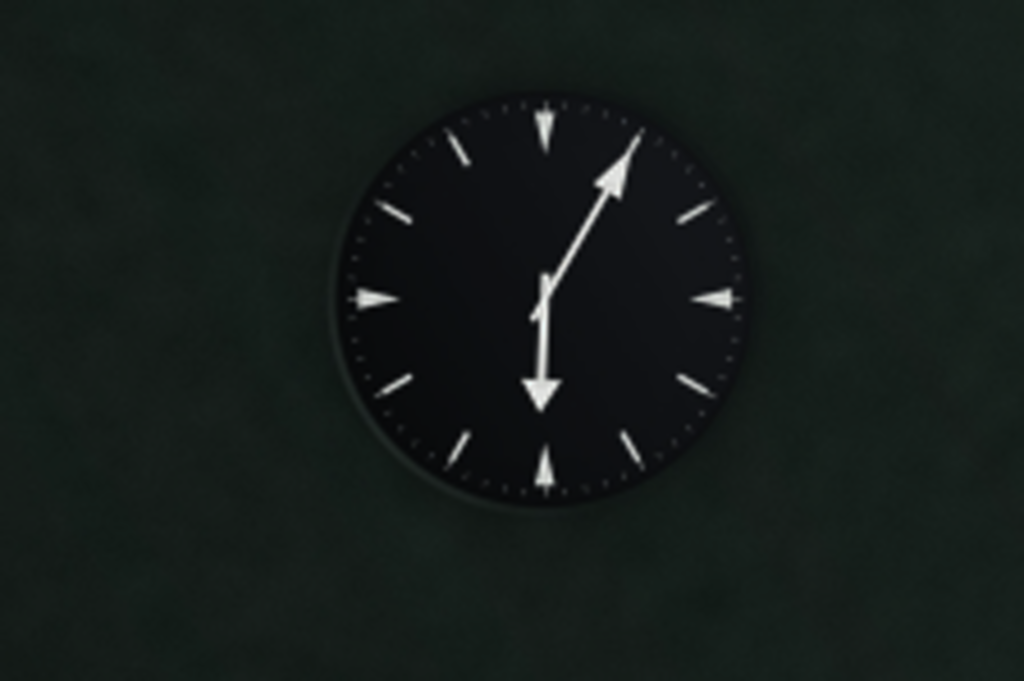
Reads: 6:05
